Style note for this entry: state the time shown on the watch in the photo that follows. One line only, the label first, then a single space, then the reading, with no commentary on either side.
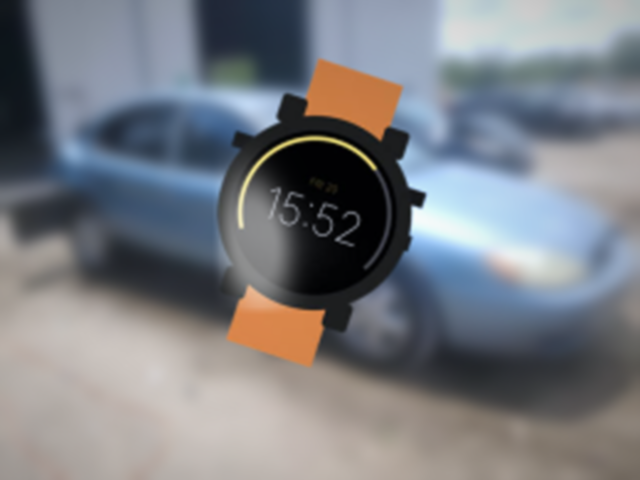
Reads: 15:52
